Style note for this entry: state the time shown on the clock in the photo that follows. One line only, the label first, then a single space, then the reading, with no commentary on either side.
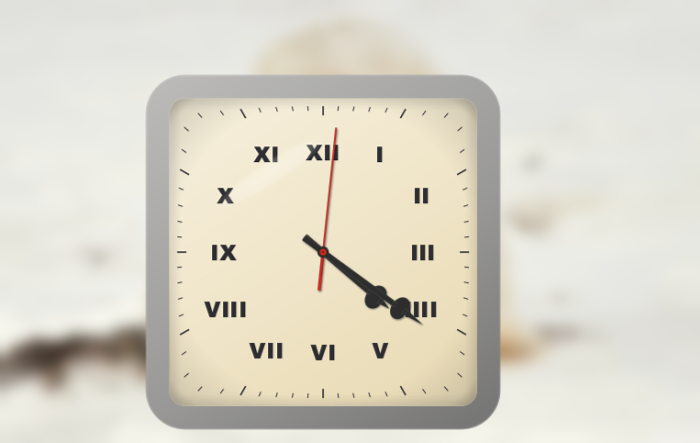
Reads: 4:21:01
